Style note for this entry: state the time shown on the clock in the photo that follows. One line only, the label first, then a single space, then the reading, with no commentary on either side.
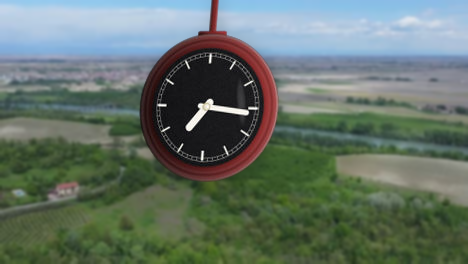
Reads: 7:16
